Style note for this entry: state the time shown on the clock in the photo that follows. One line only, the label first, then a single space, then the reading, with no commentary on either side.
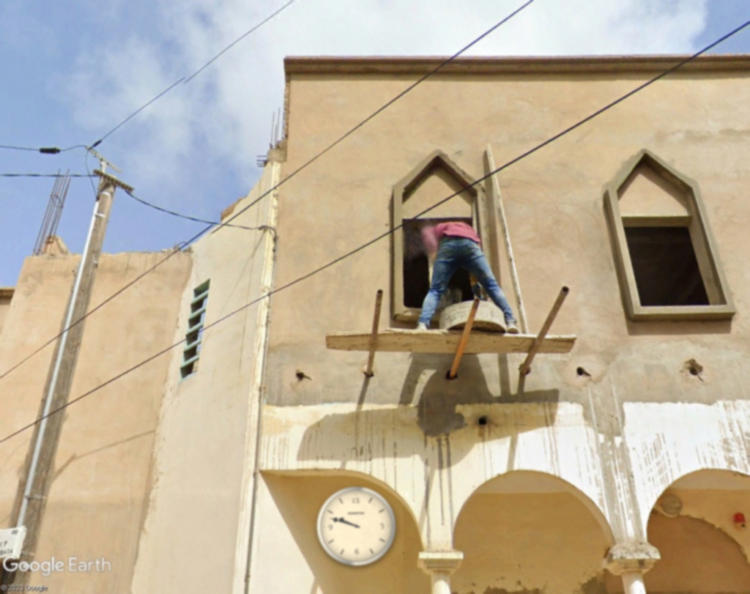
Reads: 9:48
